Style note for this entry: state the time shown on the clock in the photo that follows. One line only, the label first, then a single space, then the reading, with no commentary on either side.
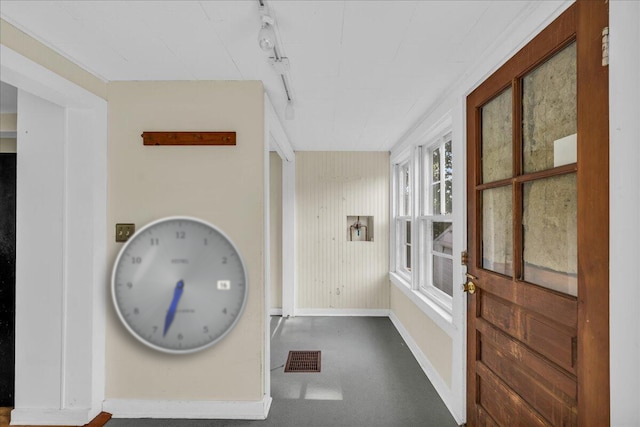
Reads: 6:33
